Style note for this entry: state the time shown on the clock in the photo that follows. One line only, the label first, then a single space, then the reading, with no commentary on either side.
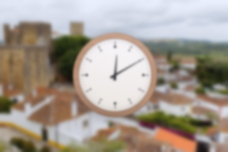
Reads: 12:10
